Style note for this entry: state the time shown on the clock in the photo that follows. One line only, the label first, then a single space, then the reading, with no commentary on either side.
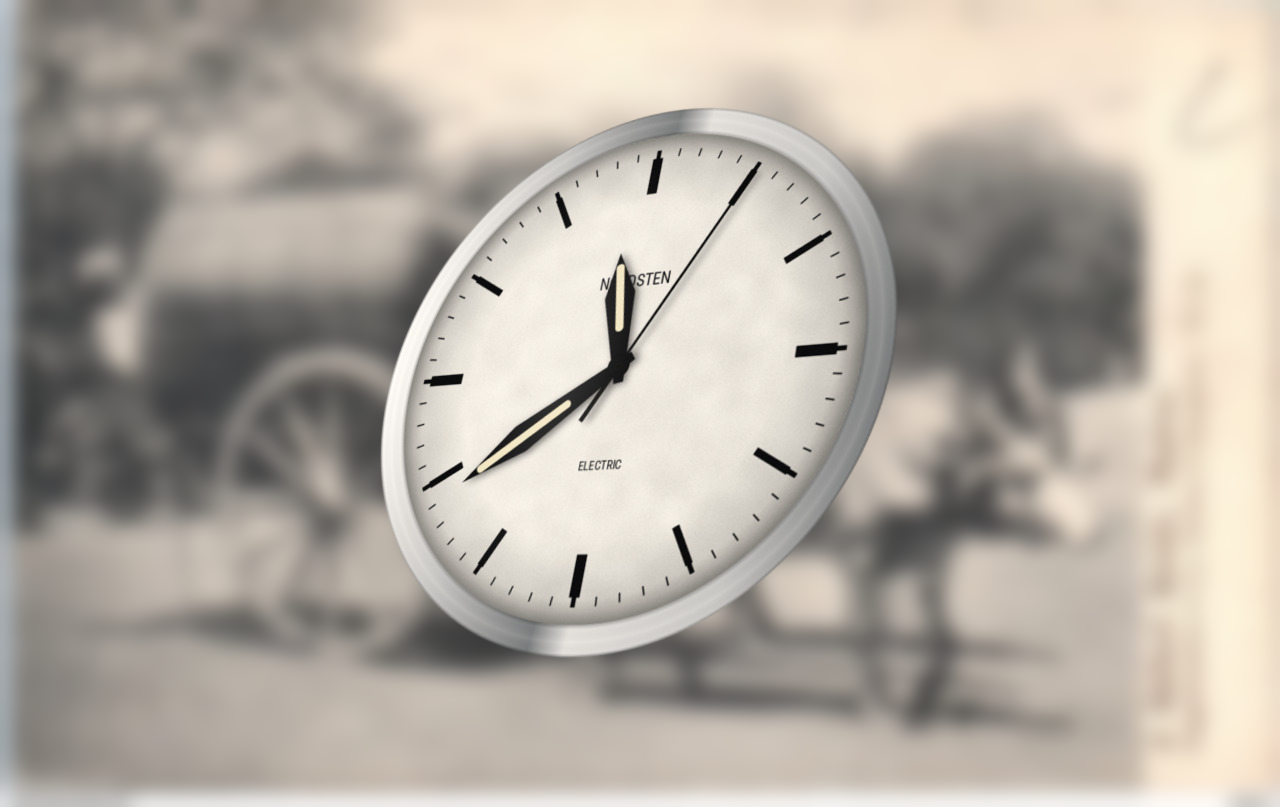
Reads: 11:39:05
